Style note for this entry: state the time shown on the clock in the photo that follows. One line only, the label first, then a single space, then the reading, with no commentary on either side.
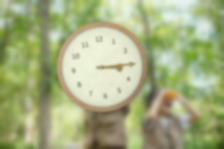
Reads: 3:15
